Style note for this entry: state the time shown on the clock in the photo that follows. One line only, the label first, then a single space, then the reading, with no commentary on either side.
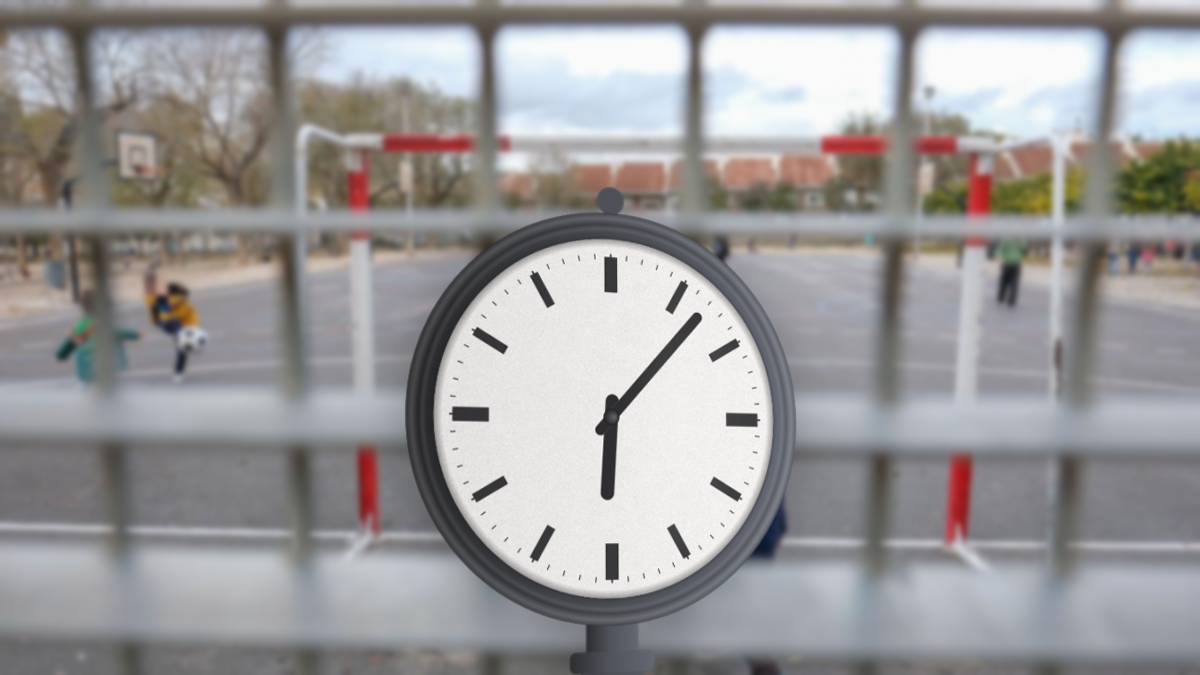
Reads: 6:07
